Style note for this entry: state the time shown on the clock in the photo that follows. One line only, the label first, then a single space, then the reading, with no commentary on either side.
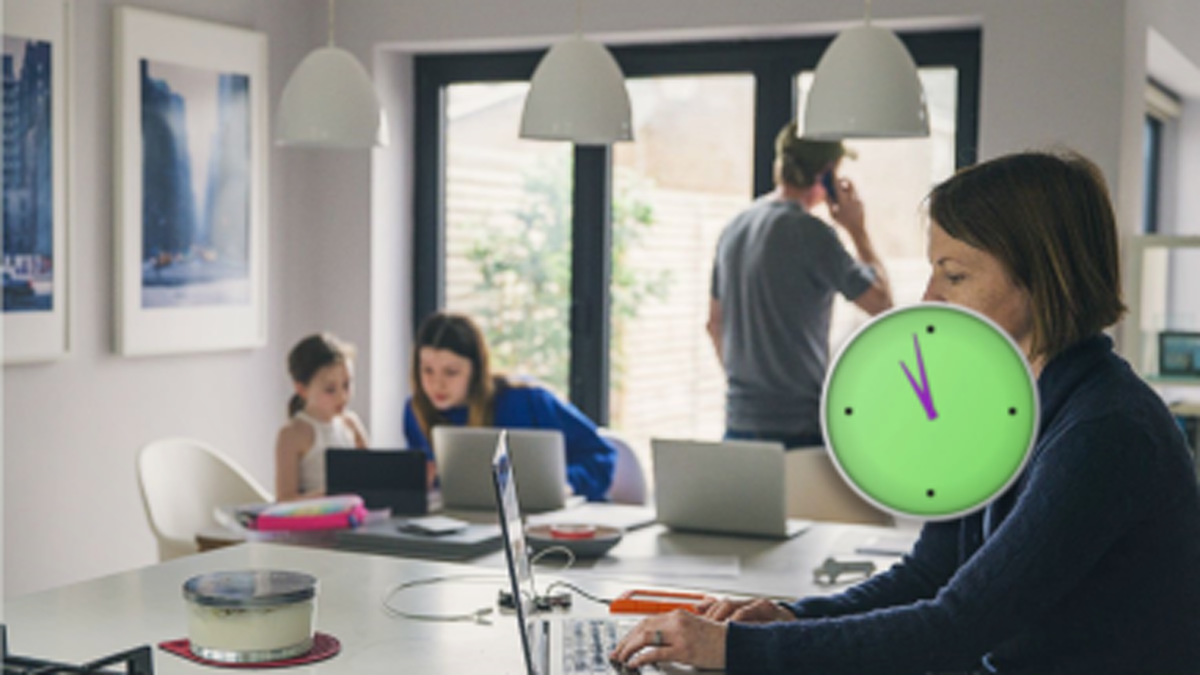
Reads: 10:58
